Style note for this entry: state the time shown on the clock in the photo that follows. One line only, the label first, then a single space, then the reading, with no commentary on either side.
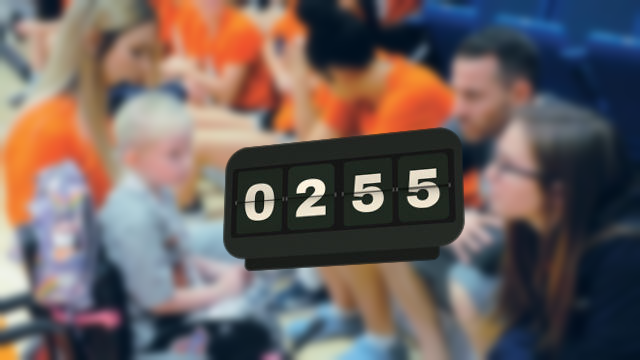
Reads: 2:55
